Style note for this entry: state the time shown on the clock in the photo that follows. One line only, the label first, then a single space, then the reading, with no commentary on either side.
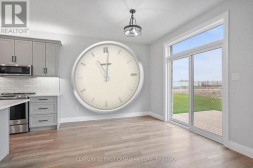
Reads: 11:01
